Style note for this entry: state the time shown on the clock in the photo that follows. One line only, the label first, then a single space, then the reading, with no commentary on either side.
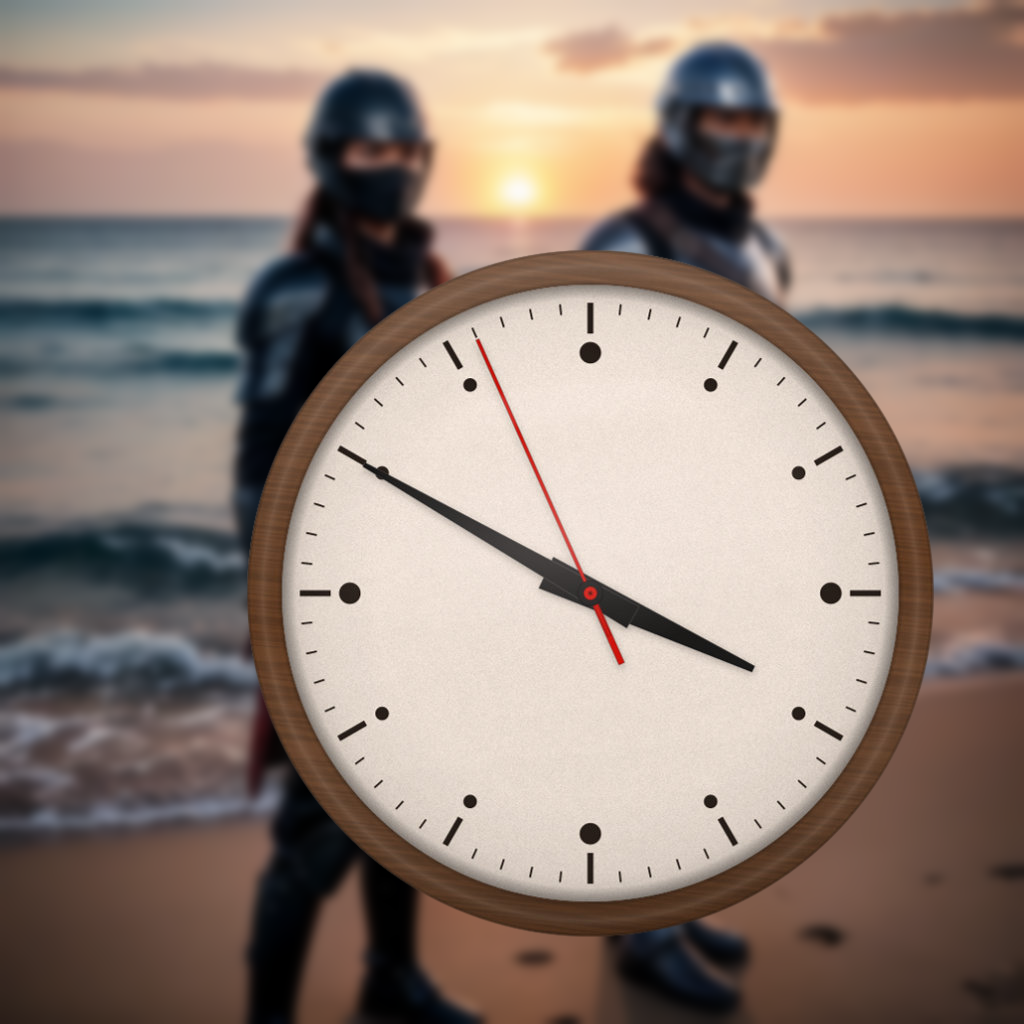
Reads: 3:49:56
